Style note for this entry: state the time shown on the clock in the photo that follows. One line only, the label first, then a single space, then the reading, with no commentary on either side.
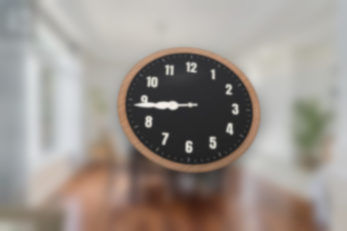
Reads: 8:44
